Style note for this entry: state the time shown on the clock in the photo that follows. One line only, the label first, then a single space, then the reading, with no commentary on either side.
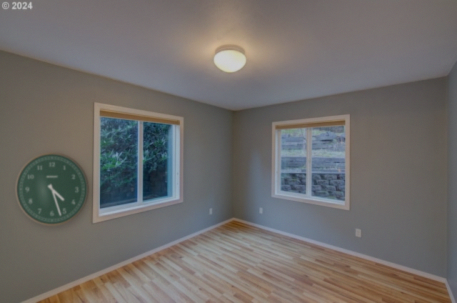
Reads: 4:27
